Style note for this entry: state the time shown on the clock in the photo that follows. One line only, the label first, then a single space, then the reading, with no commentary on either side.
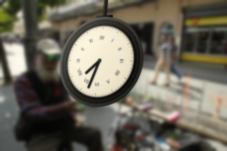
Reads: 7:33
